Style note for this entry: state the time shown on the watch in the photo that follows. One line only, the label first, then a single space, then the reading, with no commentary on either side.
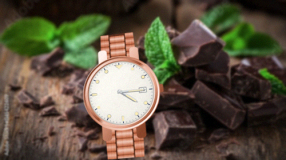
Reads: 4:15
